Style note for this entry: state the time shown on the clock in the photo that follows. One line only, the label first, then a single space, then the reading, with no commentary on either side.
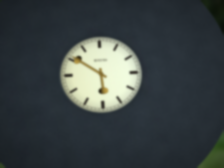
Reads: 5:51
